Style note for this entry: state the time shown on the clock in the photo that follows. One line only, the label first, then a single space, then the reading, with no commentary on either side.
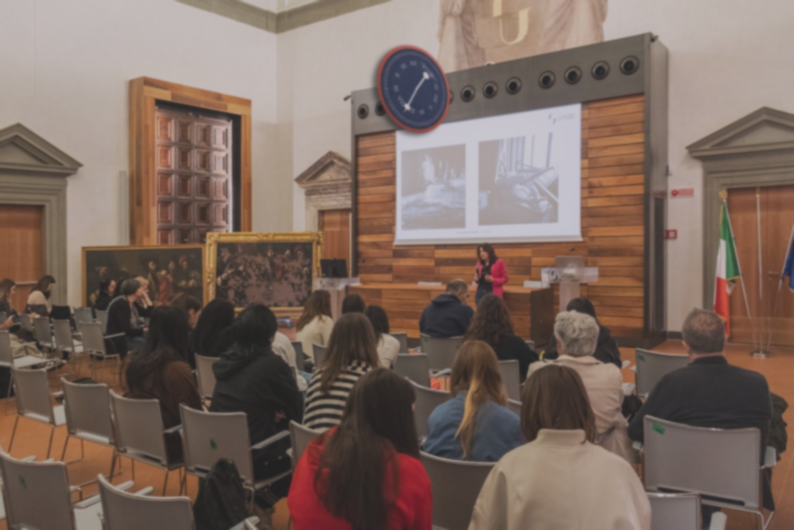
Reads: 1:37
